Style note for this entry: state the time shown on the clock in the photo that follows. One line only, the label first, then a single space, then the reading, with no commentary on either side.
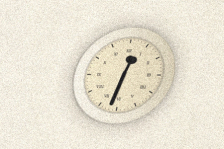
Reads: 12:32
